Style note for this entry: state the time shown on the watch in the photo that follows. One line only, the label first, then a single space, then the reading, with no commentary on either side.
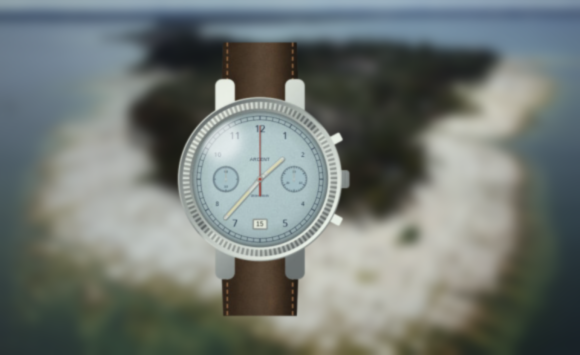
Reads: 1:37
